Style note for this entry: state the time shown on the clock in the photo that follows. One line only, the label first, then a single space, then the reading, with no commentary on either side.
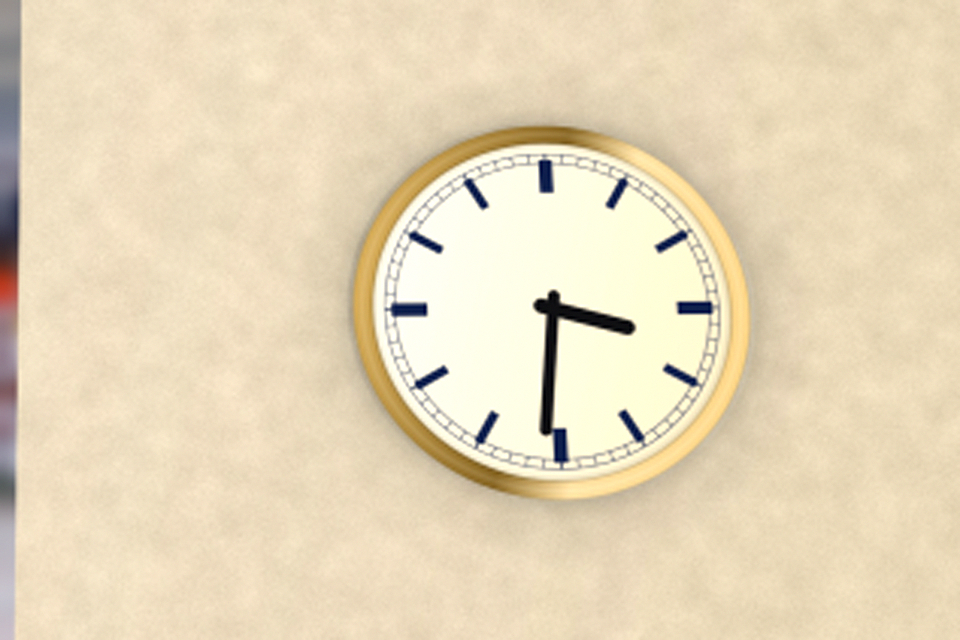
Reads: 3:31
